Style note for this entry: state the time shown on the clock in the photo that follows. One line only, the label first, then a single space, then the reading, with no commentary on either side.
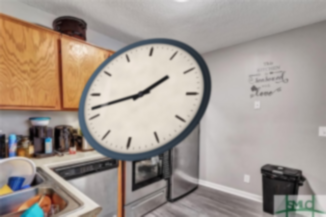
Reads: 1:42
